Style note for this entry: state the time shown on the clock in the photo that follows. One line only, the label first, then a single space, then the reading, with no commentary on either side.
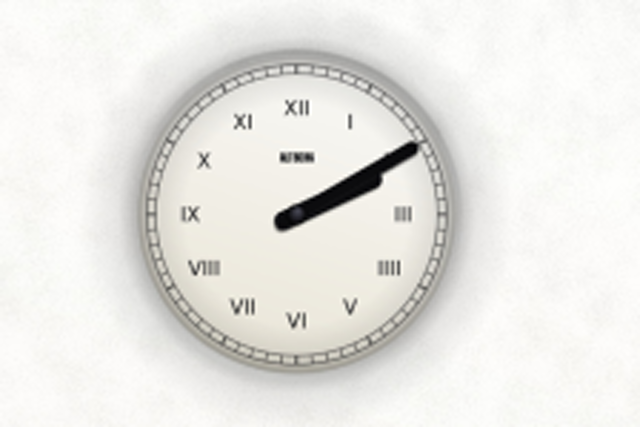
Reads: 2:10
